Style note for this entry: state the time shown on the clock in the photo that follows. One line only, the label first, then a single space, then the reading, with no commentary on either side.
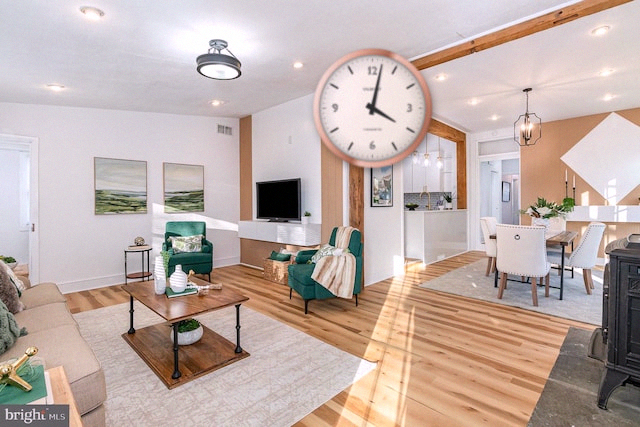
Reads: 4:02
